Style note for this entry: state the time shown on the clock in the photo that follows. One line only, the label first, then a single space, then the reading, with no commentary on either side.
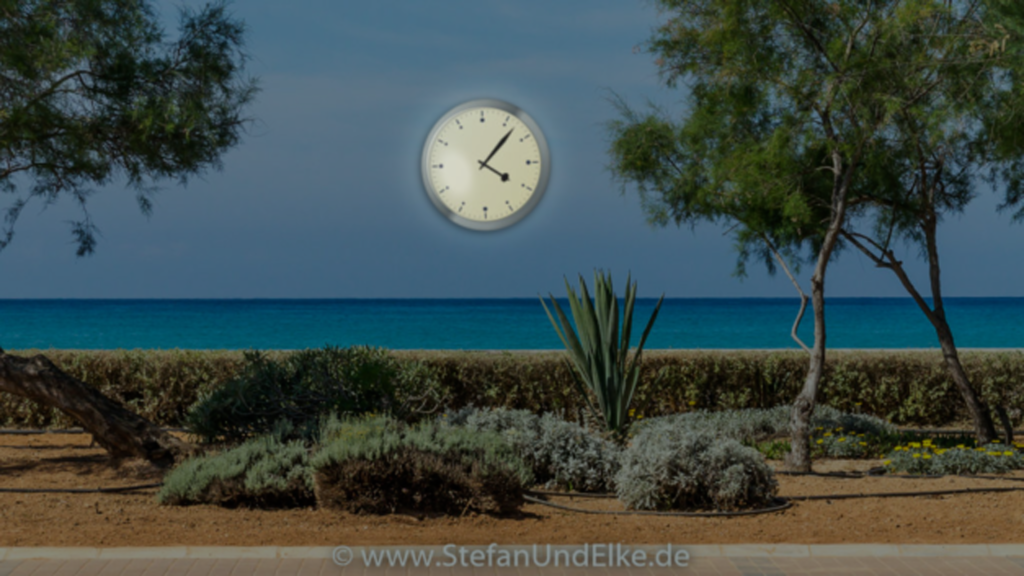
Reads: 4:07
